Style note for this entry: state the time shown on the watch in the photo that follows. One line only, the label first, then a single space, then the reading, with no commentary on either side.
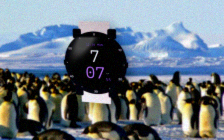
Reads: 7:07
